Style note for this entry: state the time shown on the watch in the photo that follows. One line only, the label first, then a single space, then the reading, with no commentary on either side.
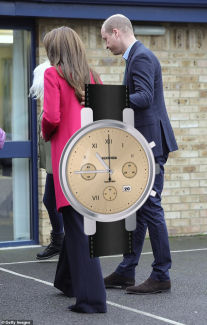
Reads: 10:45
